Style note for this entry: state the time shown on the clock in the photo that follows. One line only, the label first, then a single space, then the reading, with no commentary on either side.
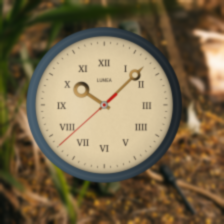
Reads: 10:07:38
